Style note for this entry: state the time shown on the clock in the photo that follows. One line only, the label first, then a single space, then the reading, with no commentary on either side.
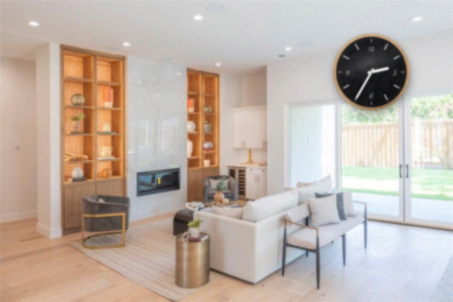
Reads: 2:35
